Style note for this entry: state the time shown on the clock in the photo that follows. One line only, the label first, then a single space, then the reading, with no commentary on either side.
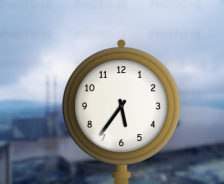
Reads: 5:36
